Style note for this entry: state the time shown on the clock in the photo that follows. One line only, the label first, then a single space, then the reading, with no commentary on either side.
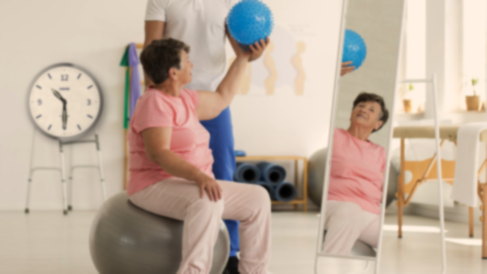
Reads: 10:30
